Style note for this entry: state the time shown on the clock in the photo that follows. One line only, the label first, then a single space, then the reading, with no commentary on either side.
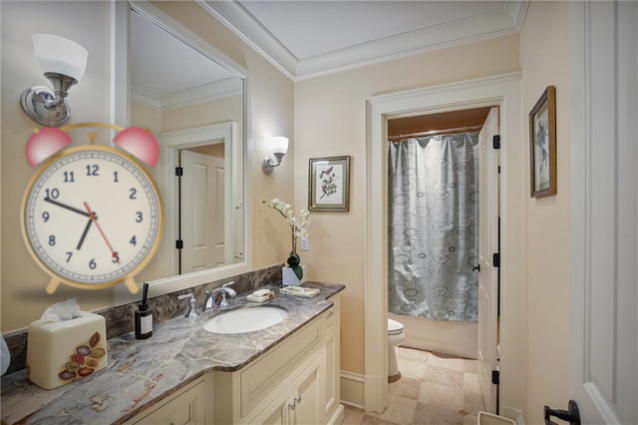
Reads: 6:48:25
